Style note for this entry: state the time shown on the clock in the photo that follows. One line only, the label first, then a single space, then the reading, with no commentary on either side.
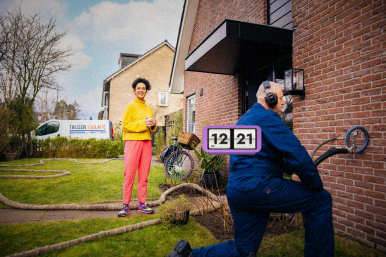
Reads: 12:21
